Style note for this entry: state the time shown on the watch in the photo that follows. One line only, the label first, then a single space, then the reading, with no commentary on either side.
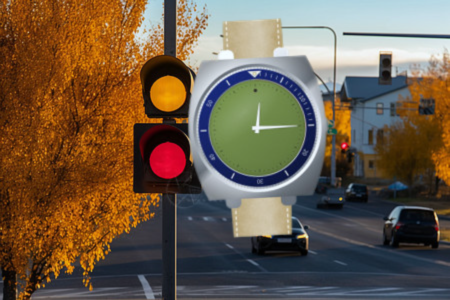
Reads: 12:15
